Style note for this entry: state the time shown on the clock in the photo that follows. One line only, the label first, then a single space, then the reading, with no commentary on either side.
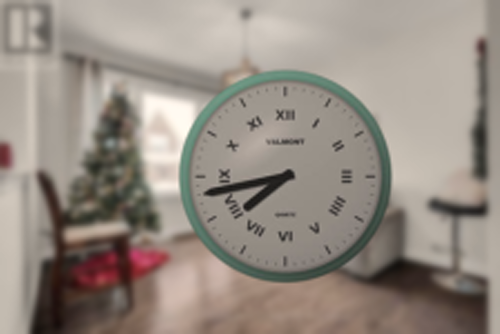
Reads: 7:43
